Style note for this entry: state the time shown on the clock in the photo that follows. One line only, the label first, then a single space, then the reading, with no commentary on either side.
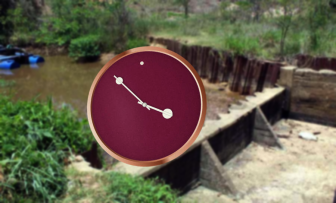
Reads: 3:53
